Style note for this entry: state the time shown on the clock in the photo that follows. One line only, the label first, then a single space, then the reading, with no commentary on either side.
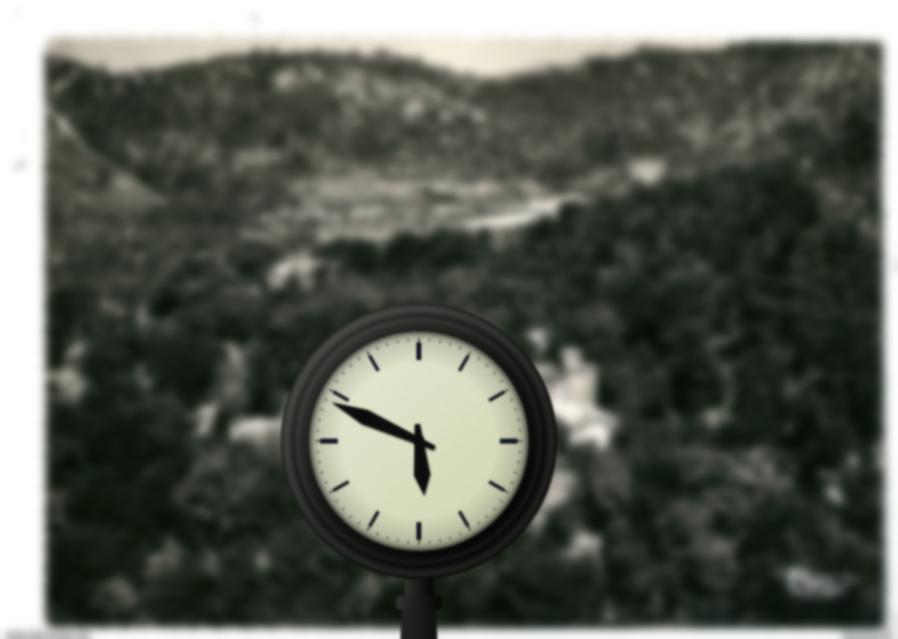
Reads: 5:49
